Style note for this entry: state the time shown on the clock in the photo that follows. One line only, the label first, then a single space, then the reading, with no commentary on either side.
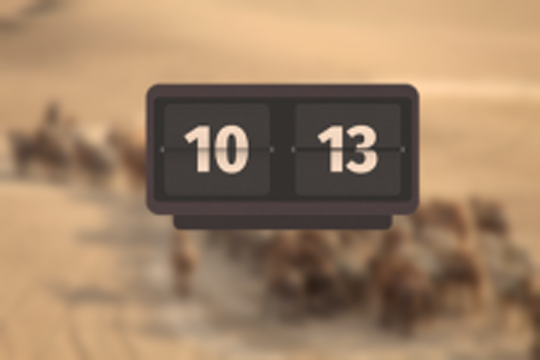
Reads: 10:13
